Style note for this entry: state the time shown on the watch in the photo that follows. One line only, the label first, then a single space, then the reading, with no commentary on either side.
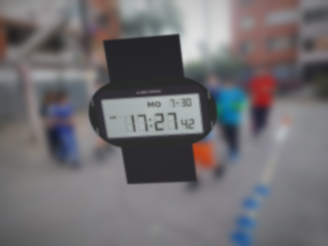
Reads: 17:27
